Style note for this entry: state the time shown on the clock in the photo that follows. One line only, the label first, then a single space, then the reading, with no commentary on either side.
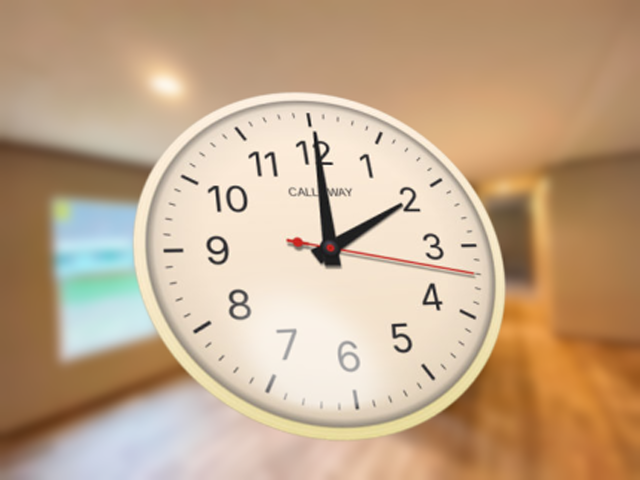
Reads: 2:00:17
